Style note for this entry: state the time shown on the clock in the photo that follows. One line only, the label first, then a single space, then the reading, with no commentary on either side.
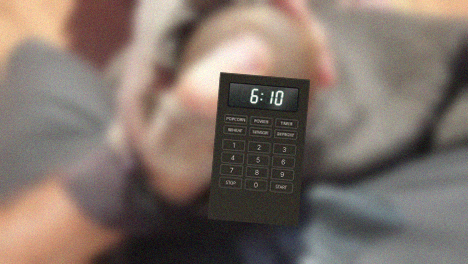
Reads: 6:10
